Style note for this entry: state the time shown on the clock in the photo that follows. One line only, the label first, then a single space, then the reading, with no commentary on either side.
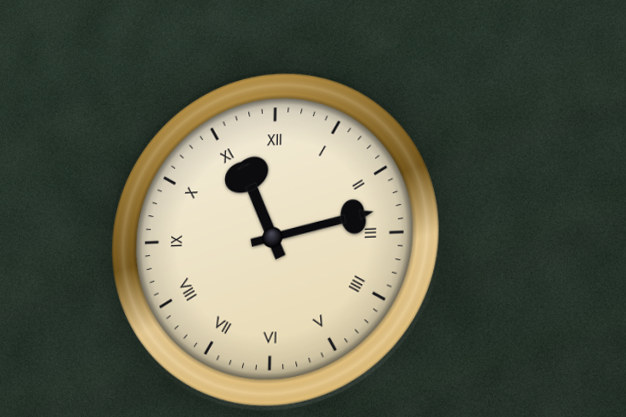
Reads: 11:13
